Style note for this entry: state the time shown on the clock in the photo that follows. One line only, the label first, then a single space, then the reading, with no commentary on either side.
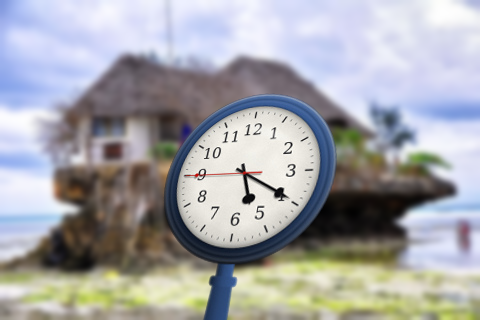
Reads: 5:19:45
